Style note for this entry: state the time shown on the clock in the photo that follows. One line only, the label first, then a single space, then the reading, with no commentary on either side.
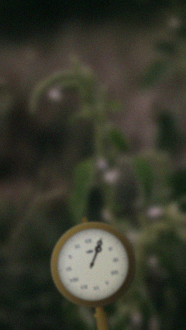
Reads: 1:05
